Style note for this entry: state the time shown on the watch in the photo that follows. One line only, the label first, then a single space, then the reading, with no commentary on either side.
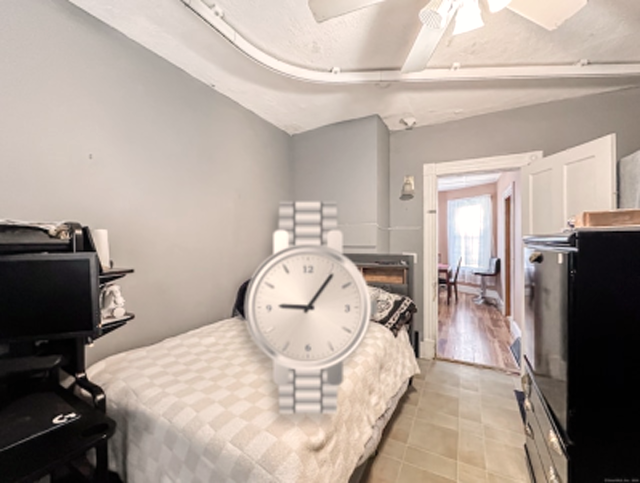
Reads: 9:06
